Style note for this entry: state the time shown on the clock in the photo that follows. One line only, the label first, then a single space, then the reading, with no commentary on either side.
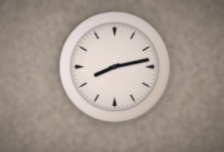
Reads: 8:13
